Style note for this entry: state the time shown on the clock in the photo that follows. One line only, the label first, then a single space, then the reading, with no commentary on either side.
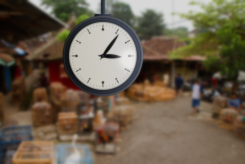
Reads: 3:06
